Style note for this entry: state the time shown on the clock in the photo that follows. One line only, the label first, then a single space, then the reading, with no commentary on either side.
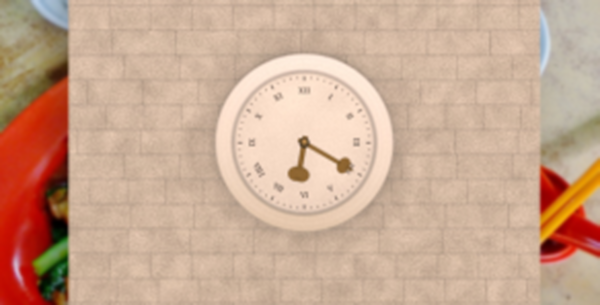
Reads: 6:20
